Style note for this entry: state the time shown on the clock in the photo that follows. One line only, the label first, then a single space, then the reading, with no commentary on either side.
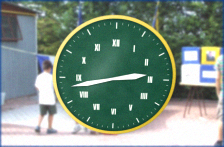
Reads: 2:43
